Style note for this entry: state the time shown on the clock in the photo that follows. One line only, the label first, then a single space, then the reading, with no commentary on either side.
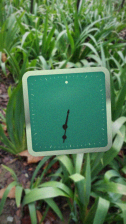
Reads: 6:32
